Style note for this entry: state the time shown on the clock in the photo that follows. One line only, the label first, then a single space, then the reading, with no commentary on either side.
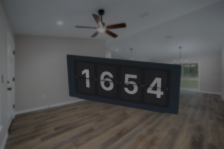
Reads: 16:54
